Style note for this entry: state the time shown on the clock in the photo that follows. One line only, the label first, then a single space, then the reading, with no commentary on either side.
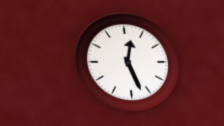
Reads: 12:27
